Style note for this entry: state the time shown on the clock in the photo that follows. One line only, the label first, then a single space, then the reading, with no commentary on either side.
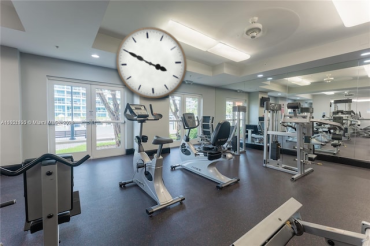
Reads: 3:50
